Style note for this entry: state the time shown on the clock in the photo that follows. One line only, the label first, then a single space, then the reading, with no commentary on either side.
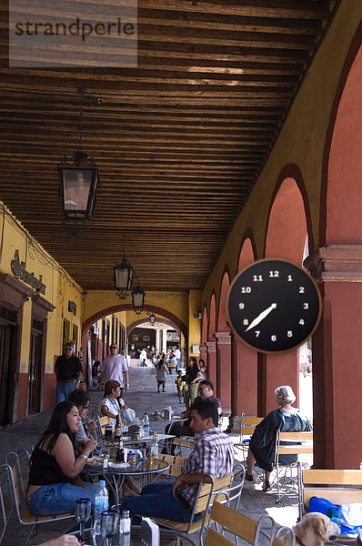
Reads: 7:38
